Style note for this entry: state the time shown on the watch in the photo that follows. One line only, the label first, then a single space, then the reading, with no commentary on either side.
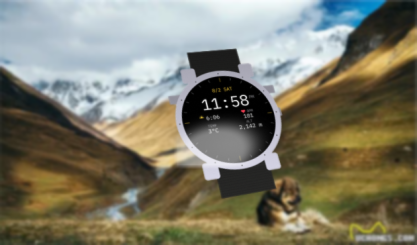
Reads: 11:58
